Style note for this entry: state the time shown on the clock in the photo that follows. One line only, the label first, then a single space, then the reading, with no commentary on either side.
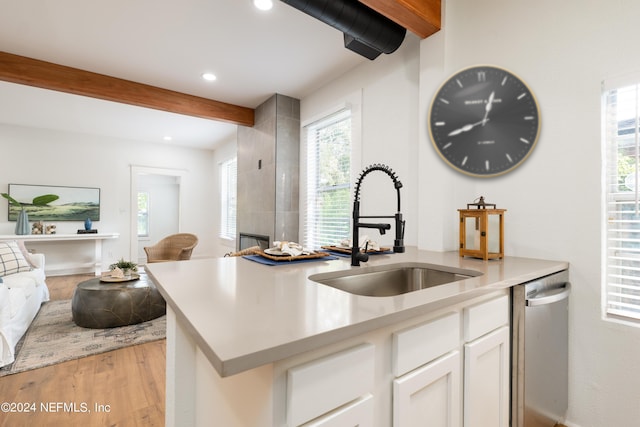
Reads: 12:42
